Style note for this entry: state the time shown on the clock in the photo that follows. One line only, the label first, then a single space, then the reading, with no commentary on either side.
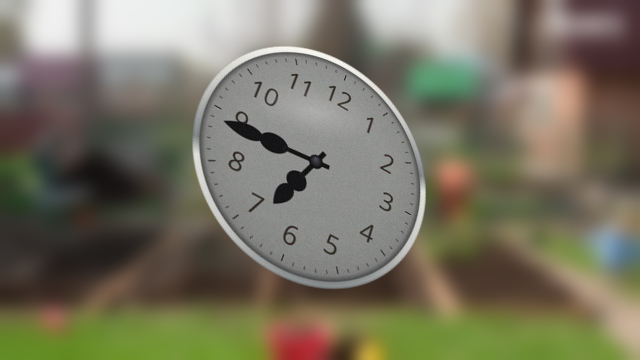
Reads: 6:44
